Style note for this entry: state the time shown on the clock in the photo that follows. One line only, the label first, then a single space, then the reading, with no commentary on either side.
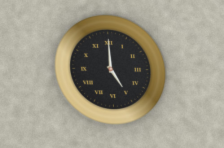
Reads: 5:00
